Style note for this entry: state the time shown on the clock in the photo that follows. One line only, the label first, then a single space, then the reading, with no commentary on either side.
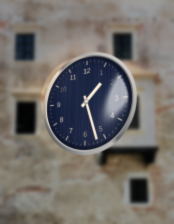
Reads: 1:27
